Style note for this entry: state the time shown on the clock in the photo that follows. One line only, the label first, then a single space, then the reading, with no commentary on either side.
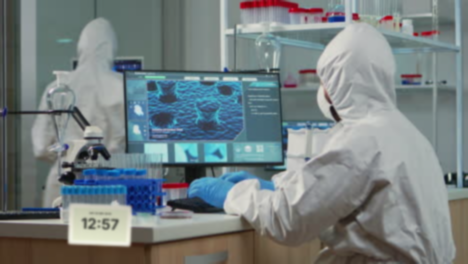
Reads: 12:57
